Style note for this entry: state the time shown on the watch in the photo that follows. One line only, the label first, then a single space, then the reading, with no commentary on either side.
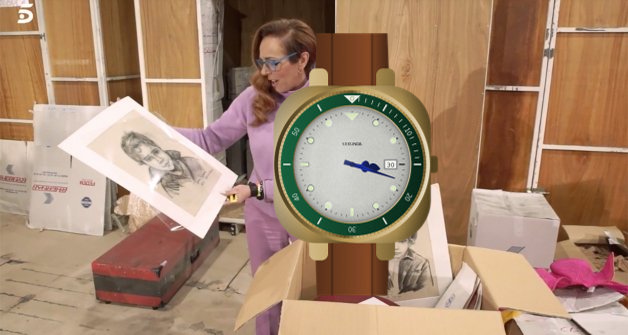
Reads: 3:18
